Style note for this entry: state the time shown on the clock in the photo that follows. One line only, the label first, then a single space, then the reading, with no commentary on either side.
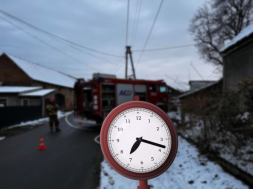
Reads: 7:18
